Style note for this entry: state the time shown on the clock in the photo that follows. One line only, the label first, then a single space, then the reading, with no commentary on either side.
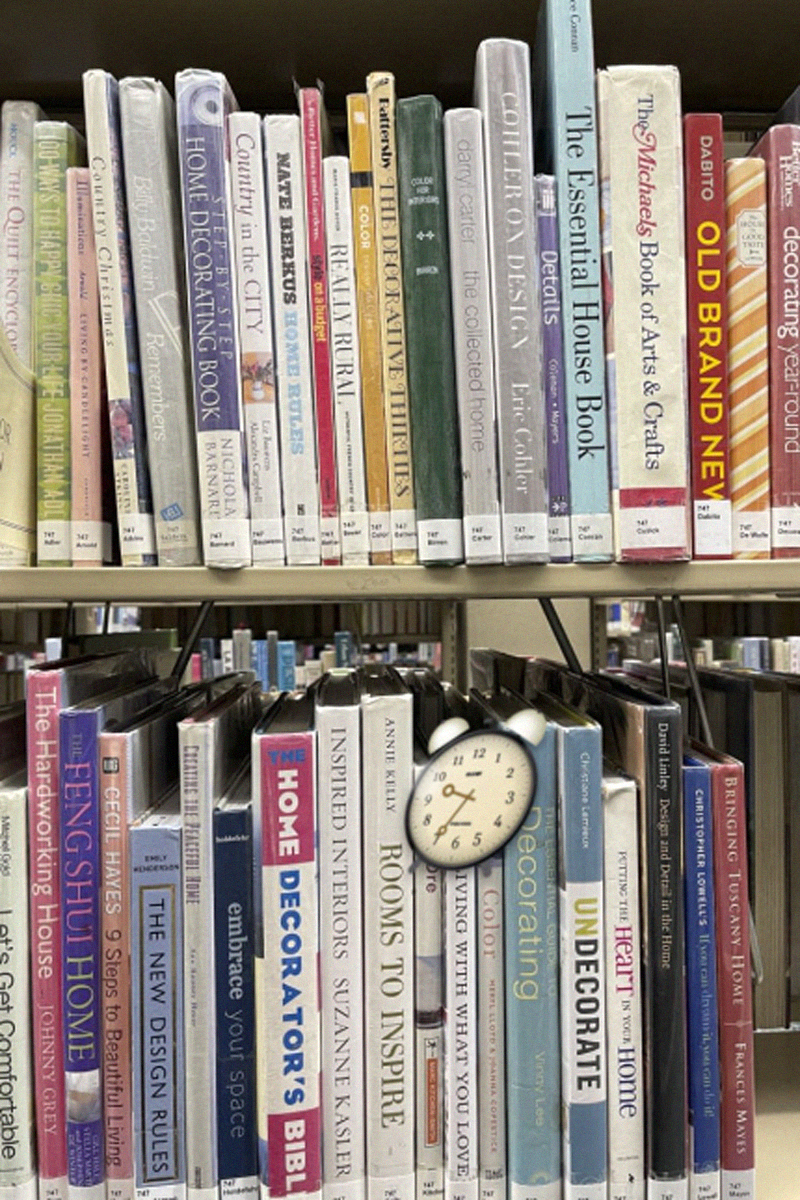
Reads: 9:35
